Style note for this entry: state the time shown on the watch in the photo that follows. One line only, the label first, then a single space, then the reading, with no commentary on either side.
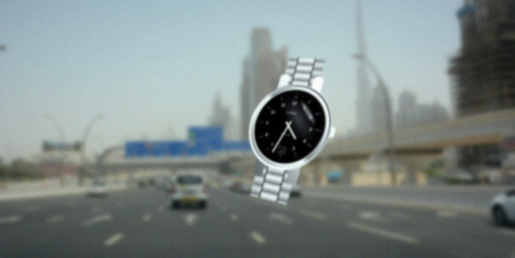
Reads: 4:33
